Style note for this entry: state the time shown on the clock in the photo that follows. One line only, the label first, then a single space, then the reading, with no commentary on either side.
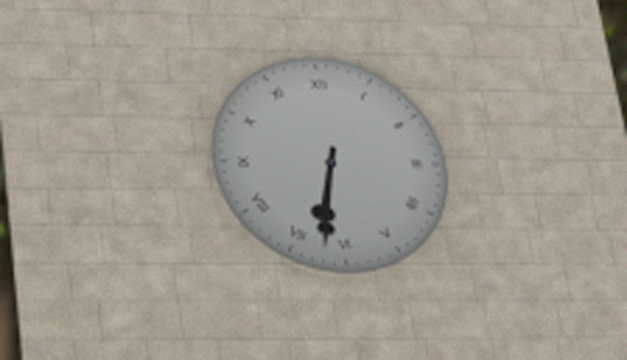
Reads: 6:32
